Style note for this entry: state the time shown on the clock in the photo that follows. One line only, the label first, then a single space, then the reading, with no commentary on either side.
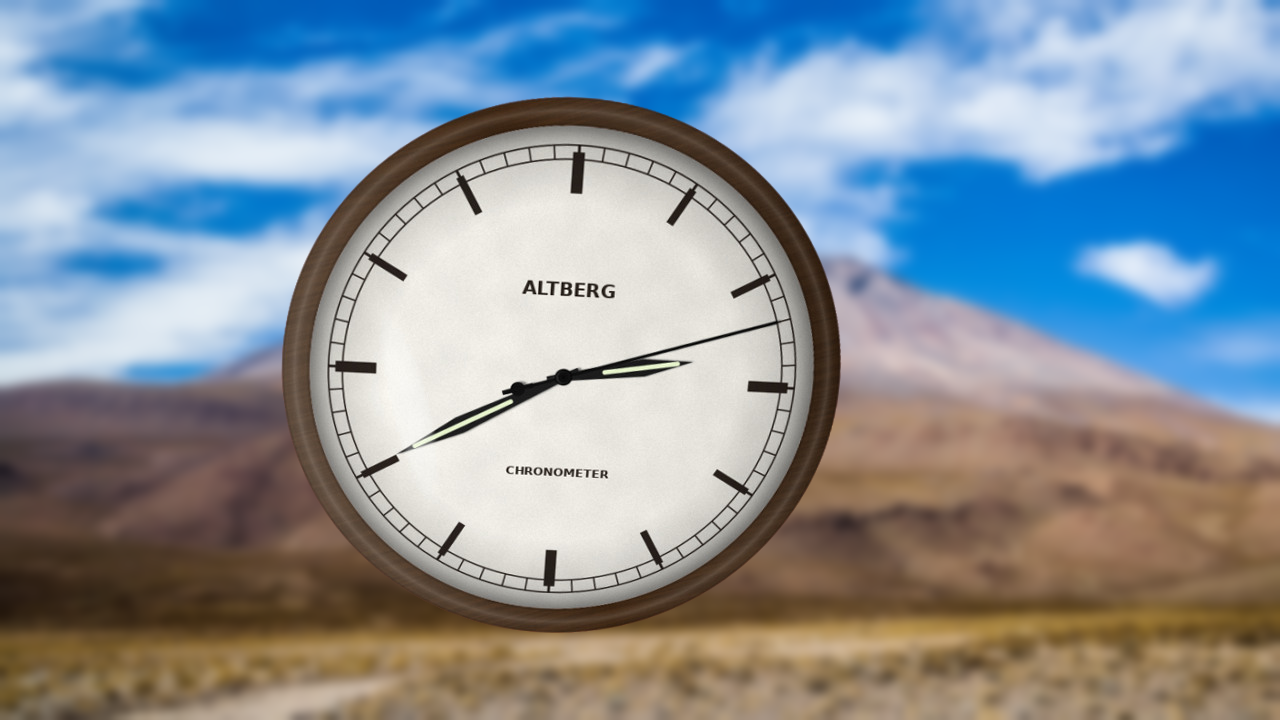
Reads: 2:40:12
